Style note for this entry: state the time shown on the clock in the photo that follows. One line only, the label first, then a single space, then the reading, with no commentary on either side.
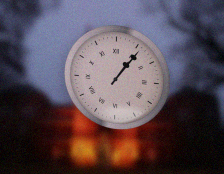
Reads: 1:06
